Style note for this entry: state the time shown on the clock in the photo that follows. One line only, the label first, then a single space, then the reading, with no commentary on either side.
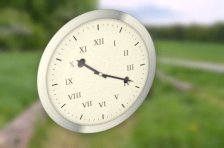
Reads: 10:19
